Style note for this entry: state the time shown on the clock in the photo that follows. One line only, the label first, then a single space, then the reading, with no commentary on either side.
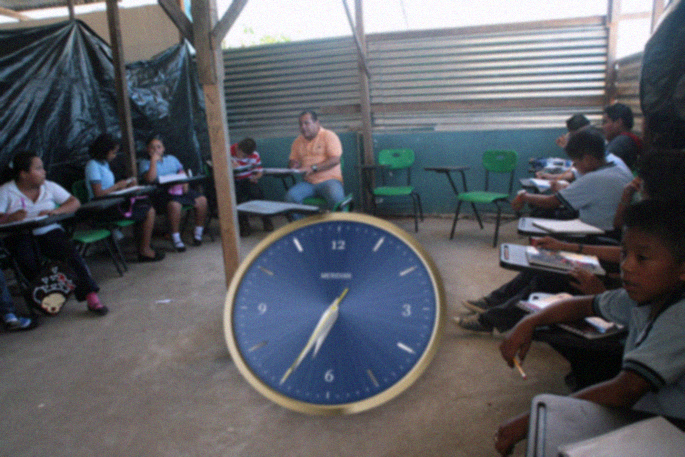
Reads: 6:34:35
